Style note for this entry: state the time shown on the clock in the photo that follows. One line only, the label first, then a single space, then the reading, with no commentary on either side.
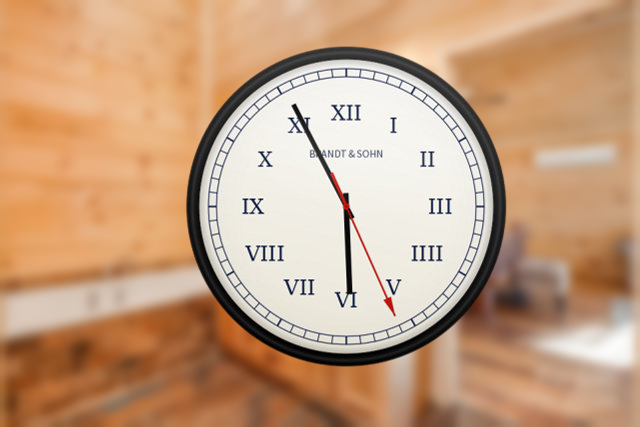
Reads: 5:55:26
